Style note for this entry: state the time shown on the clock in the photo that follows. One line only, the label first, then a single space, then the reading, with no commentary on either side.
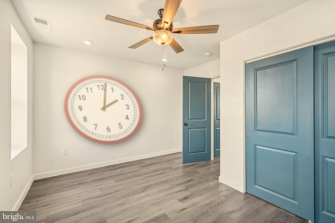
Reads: 2:02
